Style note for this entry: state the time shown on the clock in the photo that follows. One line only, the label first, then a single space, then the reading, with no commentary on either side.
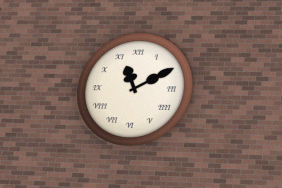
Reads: 11:10
